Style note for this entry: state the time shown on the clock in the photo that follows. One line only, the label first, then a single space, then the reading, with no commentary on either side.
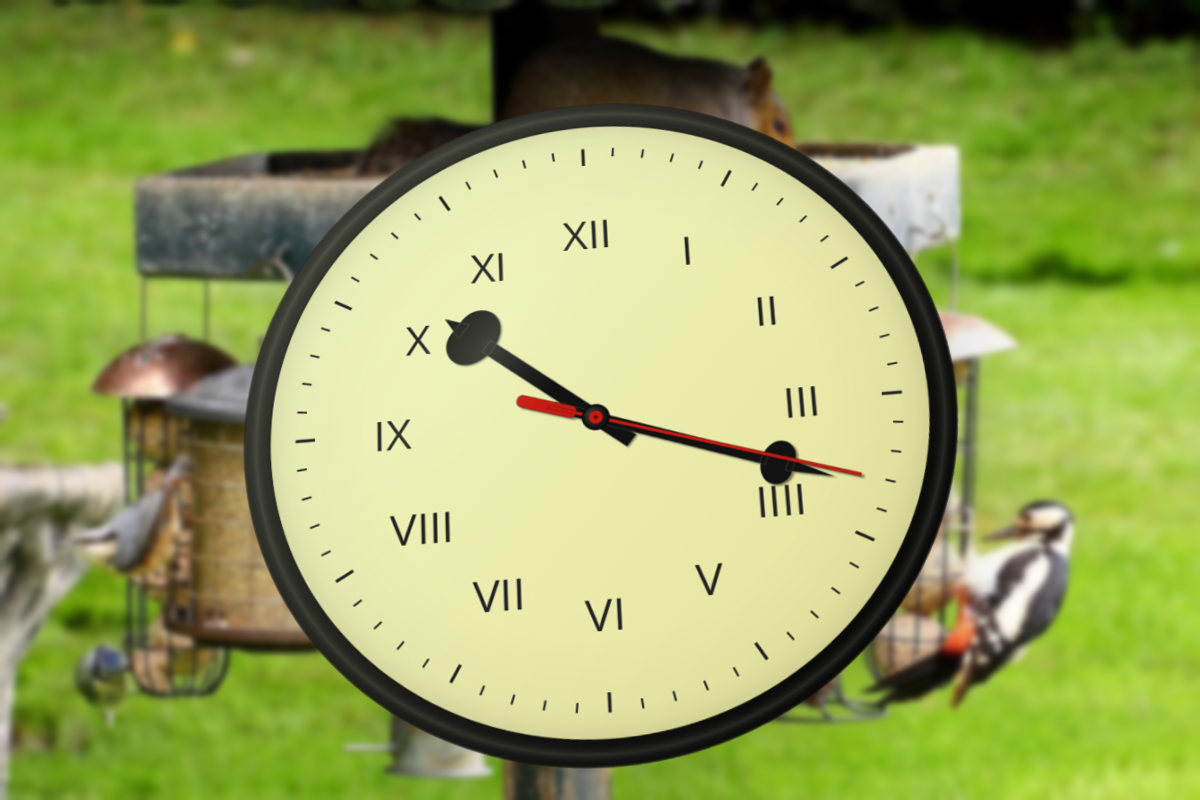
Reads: 10:18:18
